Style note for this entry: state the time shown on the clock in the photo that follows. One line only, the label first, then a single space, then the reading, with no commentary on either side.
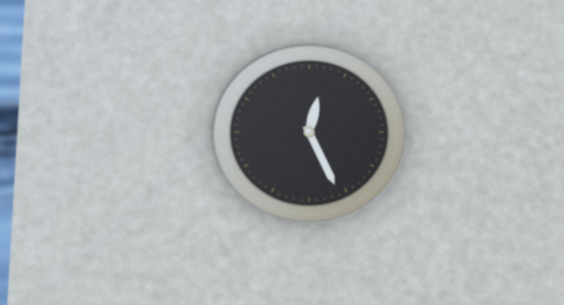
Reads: 12:26
